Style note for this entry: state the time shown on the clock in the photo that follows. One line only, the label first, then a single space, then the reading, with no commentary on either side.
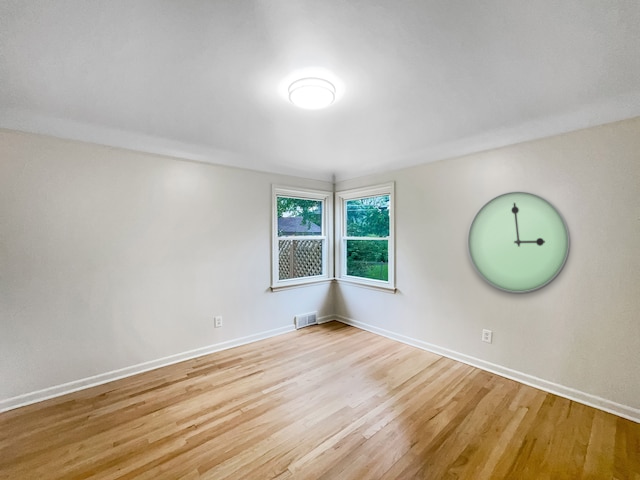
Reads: 2:59
